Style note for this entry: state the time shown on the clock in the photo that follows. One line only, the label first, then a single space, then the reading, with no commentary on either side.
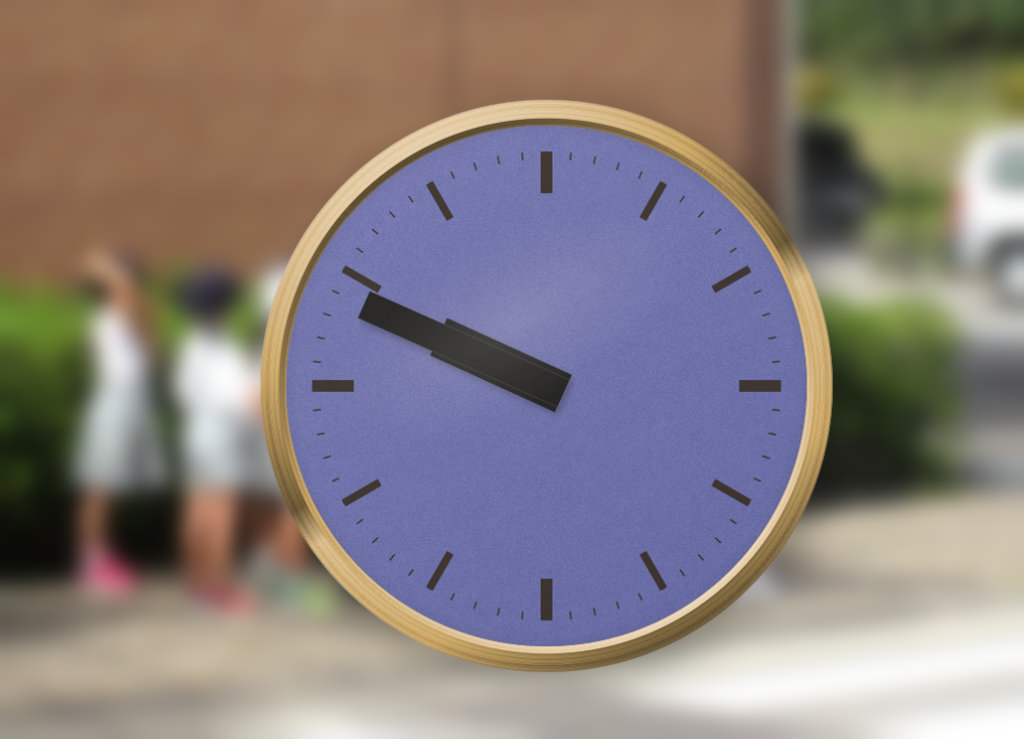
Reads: 9:49
